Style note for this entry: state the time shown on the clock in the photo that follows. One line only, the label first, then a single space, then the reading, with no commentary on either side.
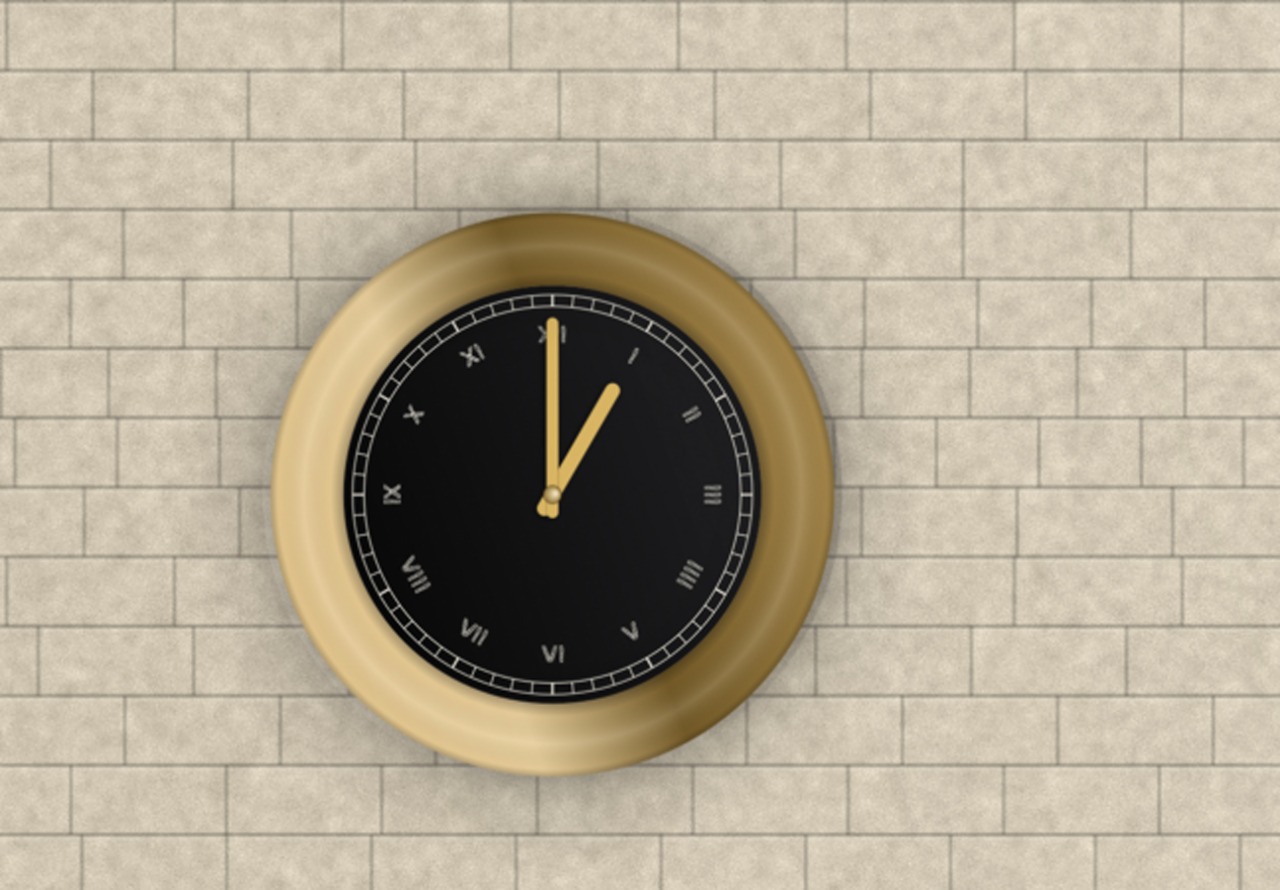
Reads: 1:00
